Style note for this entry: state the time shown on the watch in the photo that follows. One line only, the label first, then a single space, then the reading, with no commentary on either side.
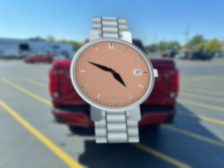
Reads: 4:49
